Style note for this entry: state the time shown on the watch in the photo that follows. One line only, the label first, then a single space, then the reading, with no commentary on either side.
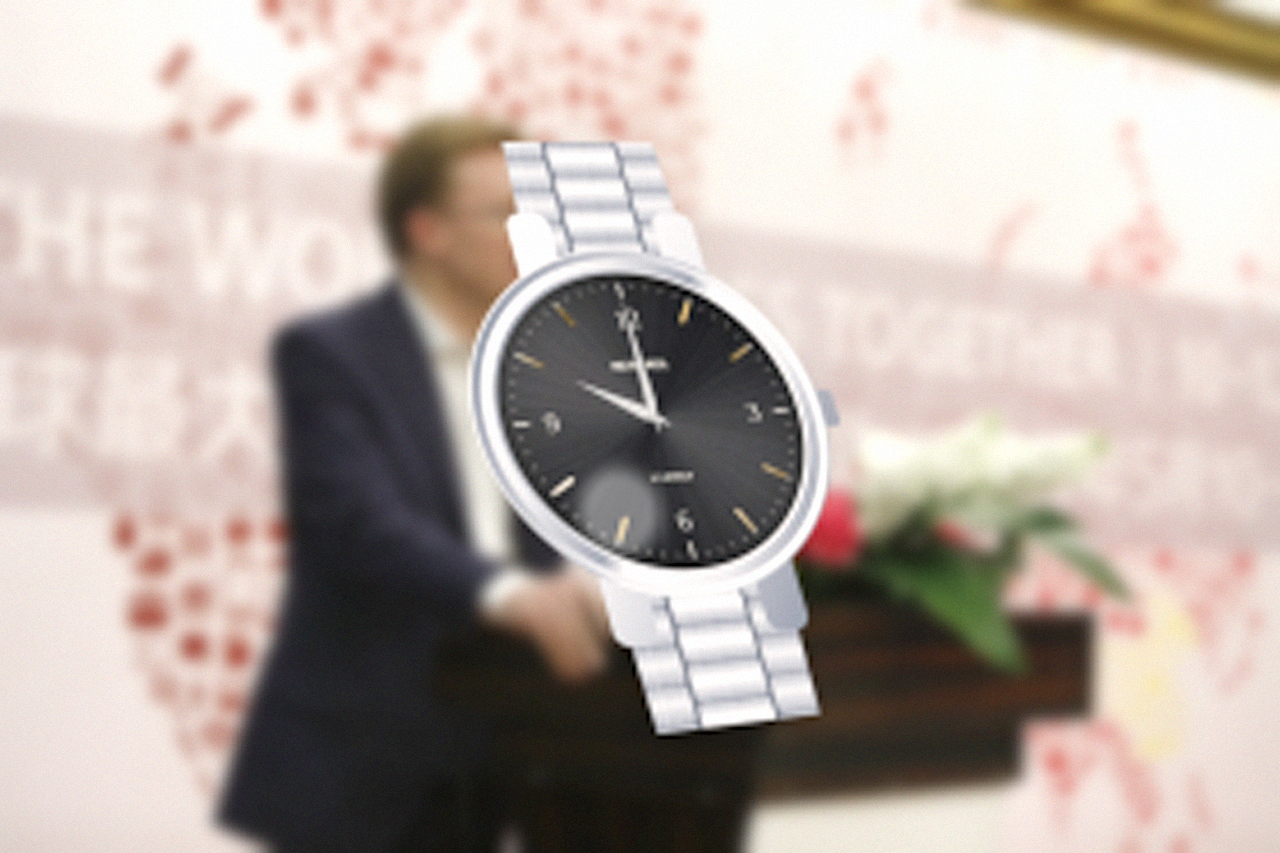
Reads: 10:00
